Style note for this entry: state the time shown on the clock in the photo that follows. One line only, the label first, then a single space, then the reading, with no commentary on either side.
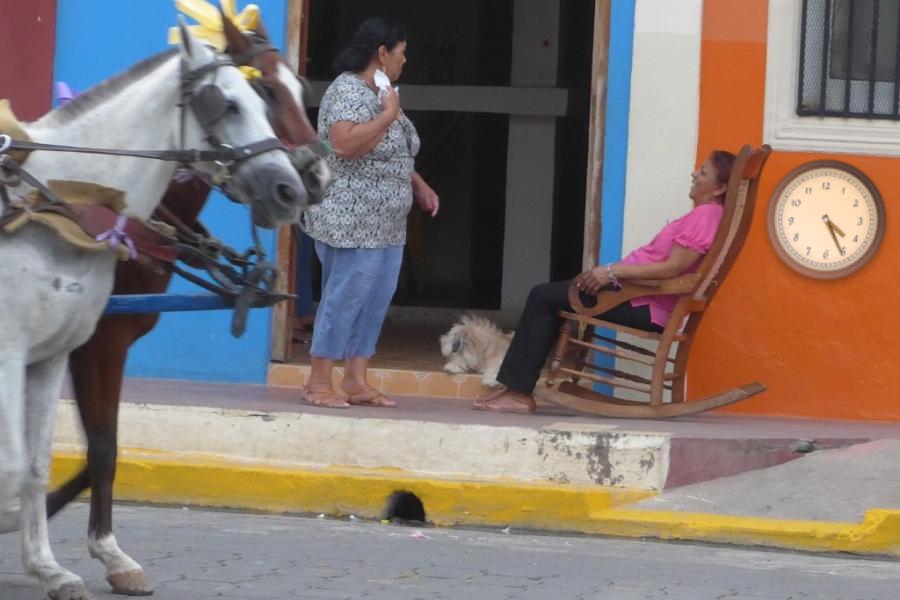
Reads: 4:26
